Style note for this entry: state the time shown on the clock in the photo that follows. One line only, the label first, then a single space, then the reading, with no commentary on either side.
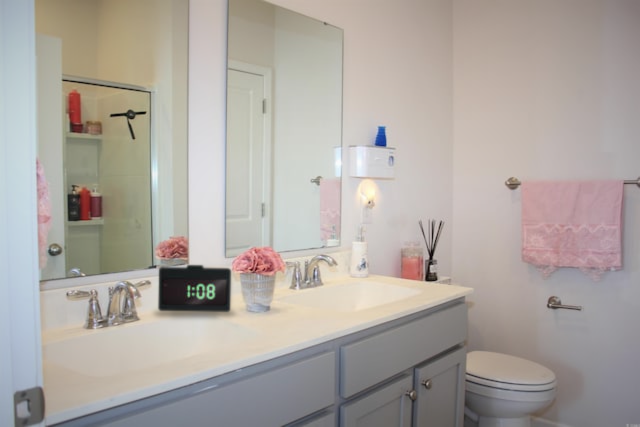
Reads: 1:08
